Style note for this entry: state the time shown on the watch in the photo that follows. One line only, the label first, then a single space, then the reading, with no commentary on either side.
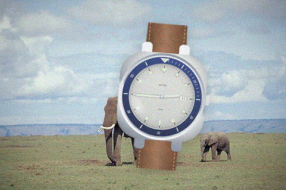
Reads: 2:45
